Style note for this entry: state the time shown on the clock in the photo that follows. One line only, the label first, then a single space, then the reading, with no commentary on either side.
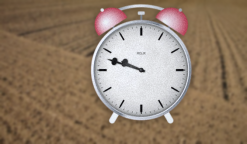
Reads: 9:48
